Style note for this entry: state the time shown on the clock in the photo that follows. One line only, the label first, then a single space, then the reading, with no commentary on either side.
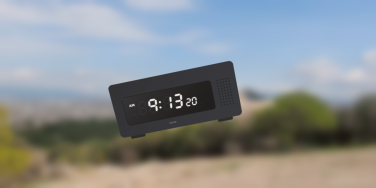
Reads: 9:13:20
